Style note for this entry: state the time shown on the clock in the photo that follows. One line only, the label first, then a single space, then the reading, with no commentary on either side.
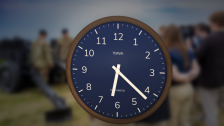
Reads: 6:22
